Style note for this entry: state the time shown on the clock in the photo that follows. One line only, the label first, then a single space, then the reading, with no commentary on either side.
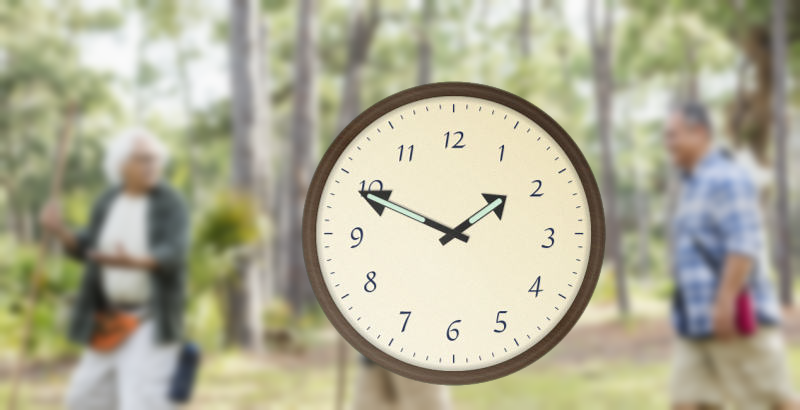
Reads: 1:49
